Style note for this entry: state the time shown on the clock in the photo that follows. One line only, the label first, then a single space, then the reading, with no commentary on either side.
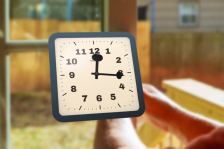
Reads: 12:16
